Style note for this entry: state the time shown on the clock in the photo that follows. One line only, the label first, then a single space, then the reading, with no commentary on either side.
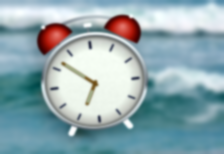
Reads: 6:52
